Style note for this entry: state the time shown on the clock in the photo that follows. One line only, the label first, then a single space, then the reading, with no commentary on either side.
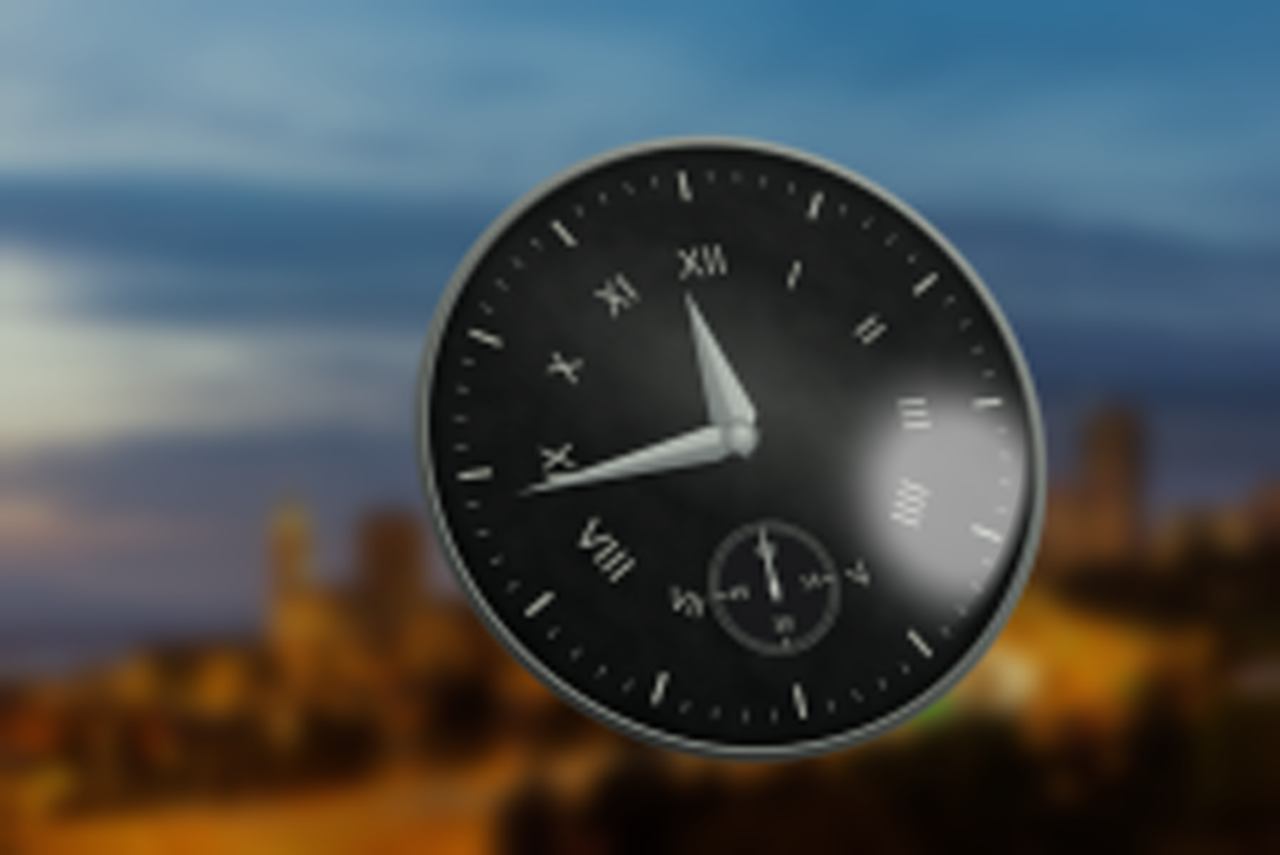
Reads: 11:44
